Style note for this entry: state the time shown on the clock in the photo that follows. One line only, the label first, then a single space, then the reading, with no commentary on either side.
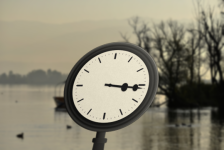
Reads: 3:16
